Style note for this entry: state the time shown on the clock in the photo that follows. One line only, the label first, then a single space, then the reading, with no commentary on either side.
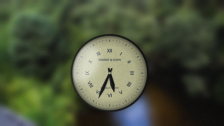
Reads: 5:34
